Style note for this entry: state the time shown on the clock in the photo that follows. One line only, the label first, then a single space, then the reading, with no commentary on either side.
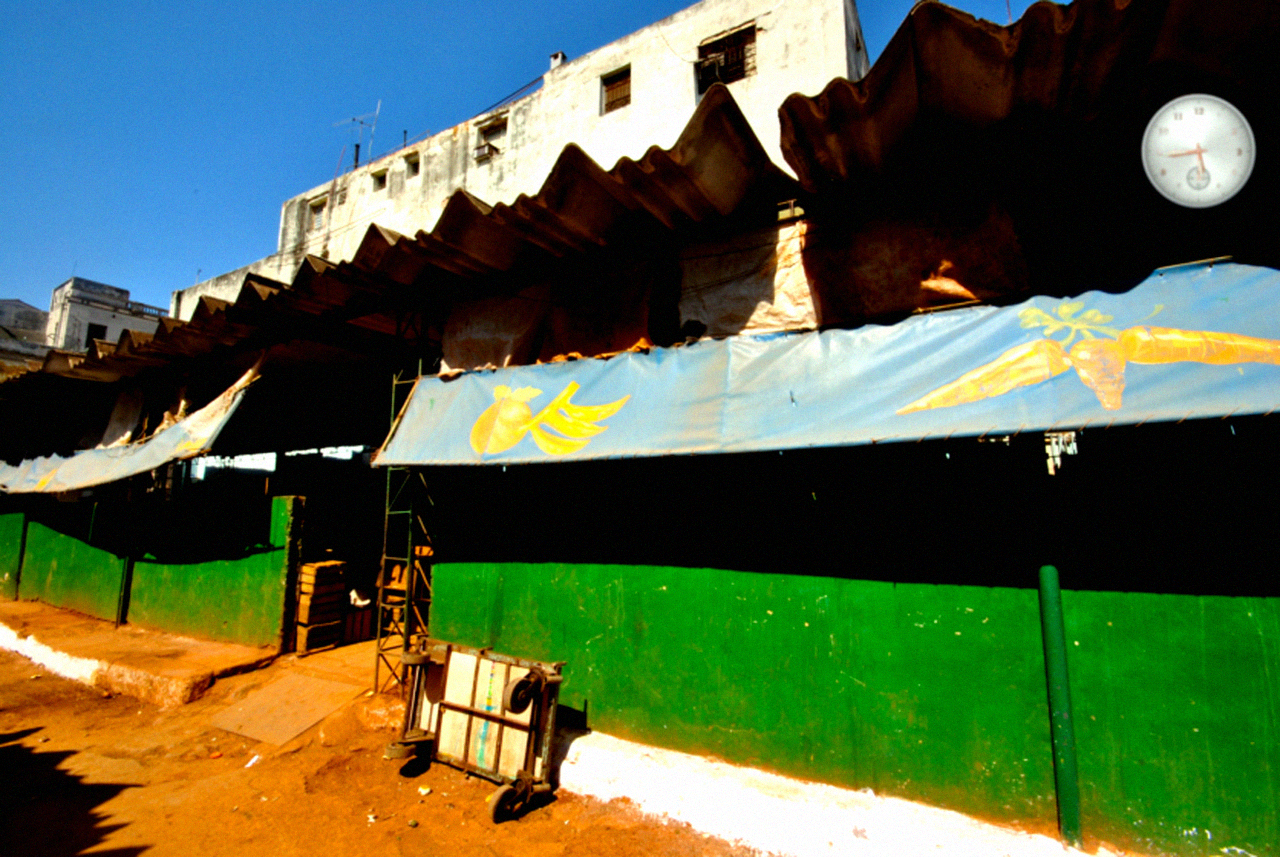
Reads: 5:44
